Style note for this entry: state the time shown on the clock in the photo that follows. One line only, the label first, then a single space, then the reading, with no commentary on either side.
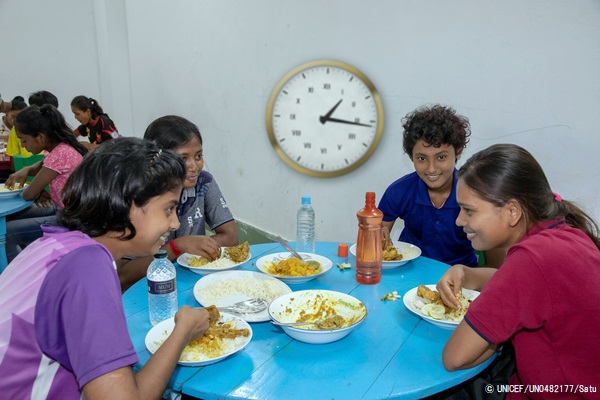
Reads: 1:16
